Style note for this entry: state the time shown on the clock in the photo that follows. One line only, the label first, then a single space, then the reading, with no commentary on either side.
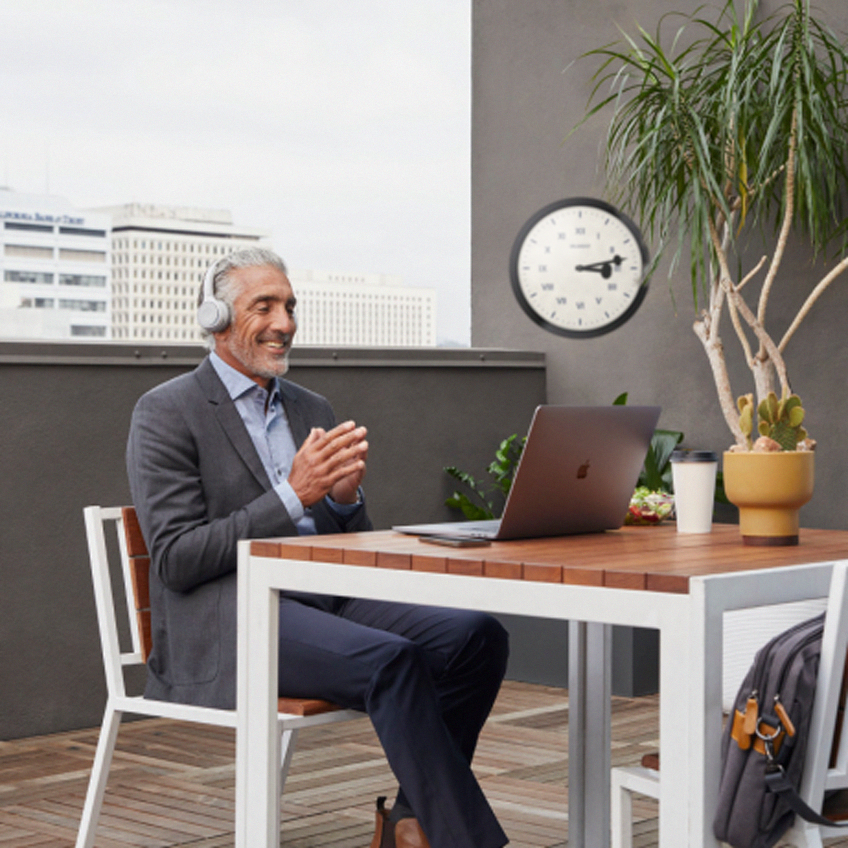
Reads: 3:13
